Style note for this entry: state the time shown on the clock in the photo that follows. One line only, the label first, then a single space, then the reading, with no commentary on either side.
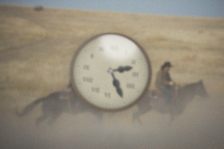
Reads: 2:25
